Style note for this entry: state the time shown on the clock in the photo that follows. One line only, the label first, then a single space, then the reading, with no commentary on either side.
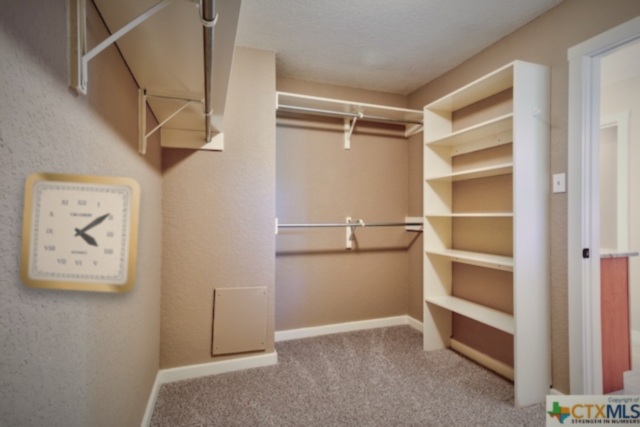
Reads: 4:09
